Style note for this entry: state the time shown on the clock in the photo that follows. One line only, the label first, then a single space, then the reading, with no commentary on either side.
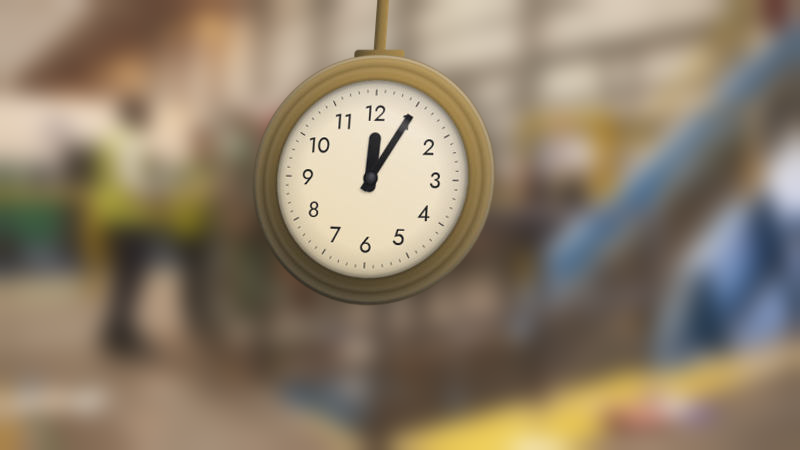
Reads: 12:05
